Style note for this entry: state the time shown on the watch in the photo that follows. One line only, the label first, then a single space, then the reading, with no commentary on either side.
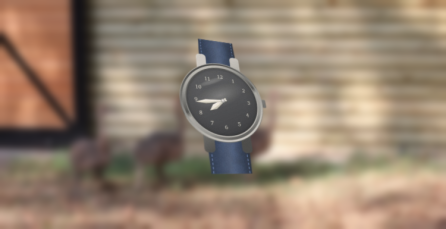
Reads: 7:44
